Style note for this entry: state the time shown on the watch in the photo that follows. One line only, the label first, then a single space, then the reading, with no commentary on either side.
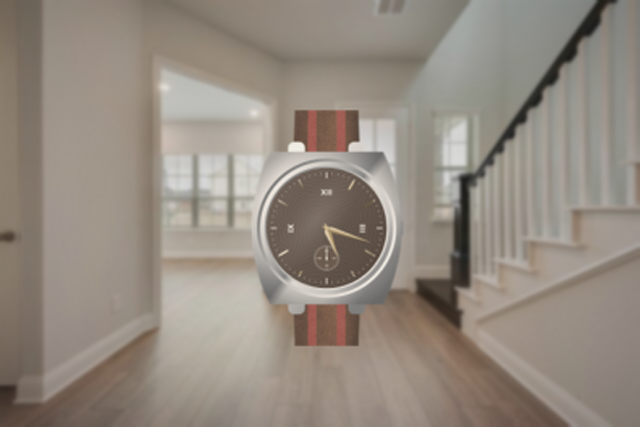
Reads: 5:18
